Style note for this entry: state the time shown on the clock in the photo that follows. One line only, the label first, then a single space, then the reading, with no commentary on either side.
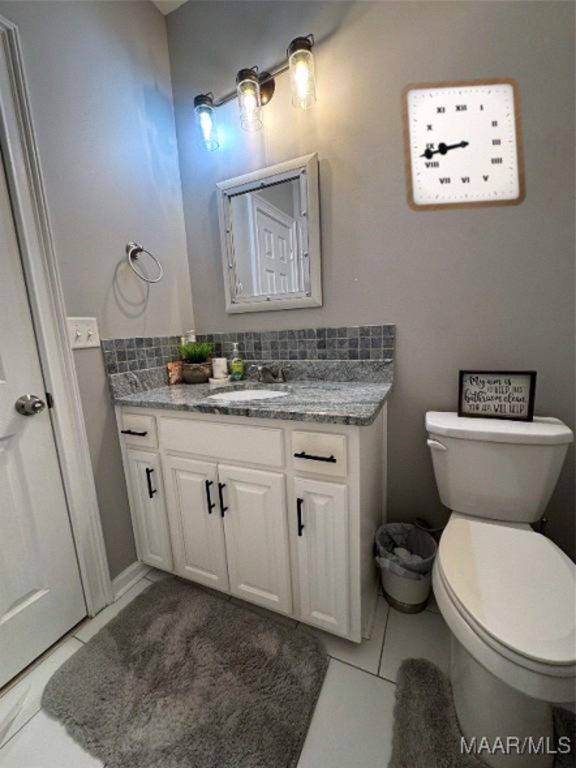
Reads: 8:43
